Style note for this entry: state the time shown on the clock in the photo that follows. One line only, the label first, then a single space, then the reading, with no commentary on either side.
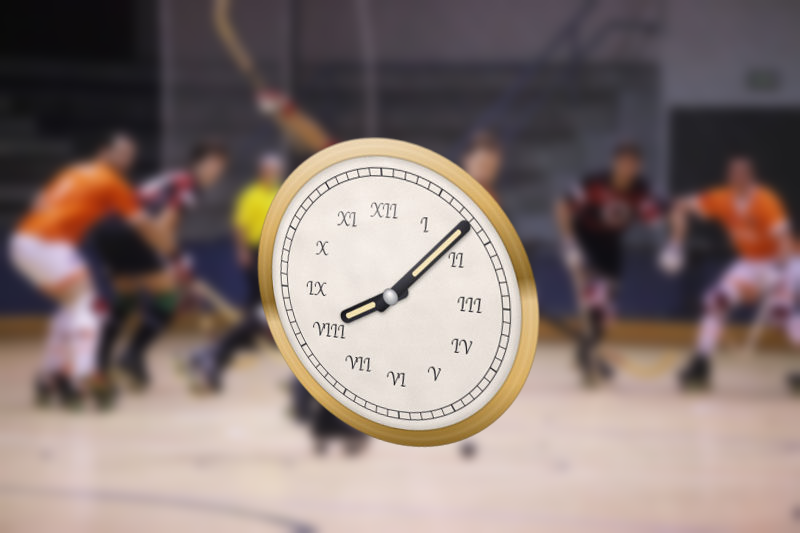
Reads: 8:08
